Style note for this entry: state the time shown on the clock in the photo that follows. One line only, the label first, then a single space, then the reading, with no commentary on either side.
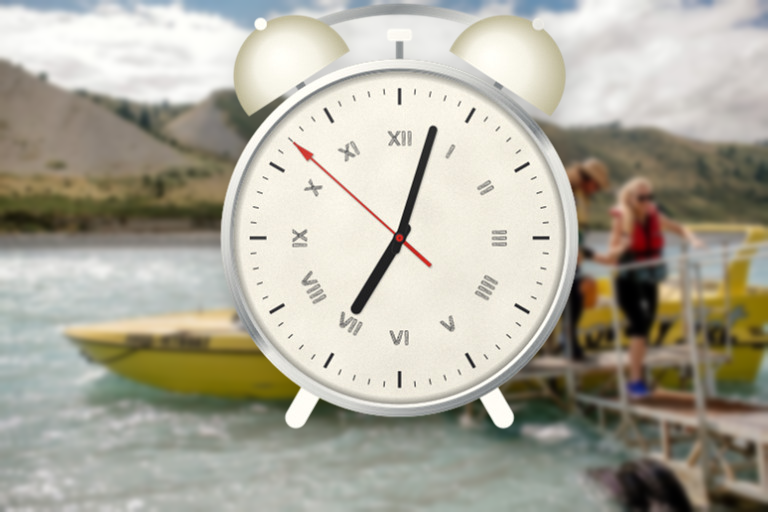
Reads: 7:02:52
